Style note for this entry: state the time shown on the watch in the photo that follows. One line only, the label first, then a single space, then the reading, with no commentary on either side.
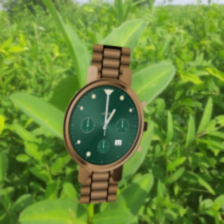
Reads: 1:00
